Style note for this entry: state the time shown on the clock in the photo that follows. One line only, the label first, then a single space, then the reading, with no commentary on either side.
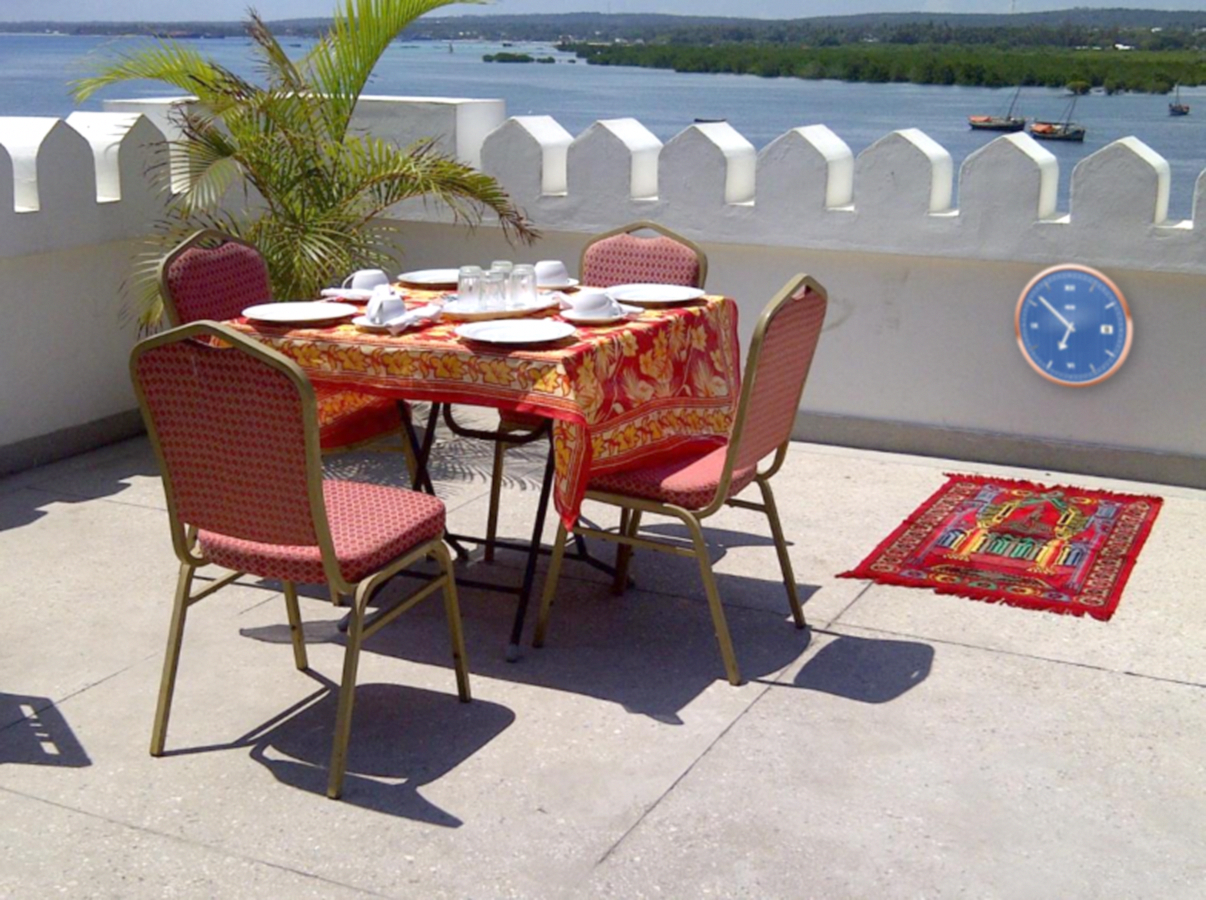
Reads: 6:52
